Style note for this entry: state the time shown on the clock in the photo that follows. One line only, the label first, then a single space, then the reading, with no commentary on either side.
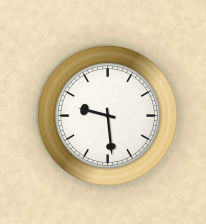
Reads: 9:29
